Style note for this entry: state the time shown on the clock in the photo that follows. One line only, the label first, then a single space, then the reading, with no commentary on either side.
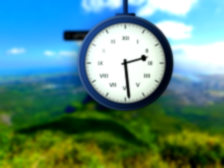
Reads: 2:29
